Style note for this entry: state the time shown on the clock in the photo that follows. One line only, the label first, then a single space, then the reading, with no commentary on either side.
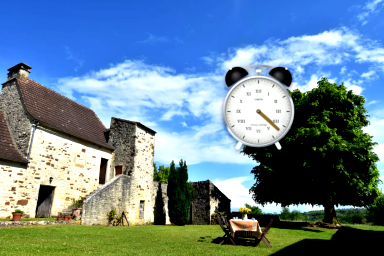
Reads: 4:22
